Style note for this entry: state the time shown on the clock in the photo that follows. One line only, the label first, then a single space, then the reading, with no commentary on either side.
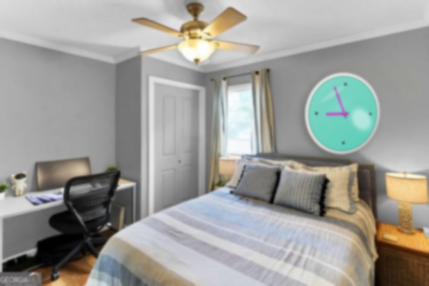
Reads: 8:56
